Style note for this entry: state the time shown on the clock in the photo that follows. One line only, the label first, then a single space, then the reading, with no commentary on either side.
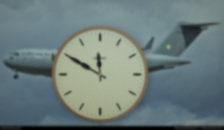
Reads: 11:50
